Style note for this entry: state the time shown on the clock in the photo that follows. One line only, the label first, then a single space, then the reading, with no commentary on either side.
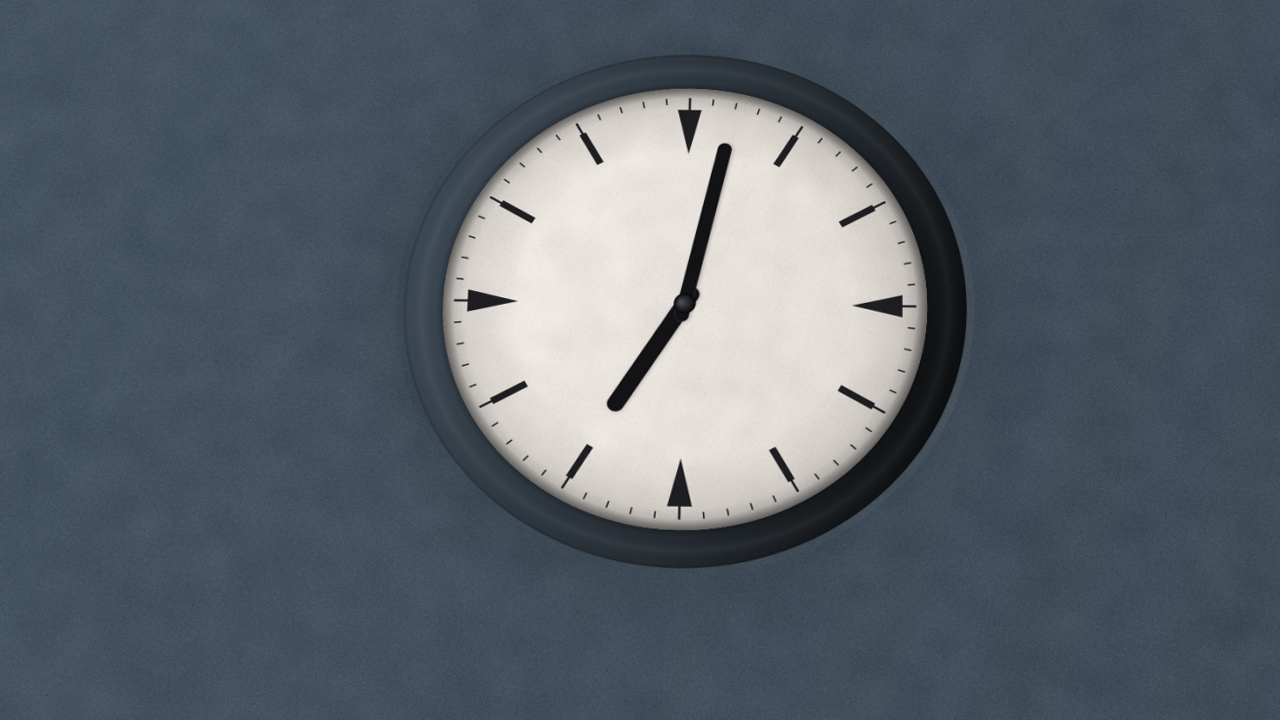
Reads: 7:02
